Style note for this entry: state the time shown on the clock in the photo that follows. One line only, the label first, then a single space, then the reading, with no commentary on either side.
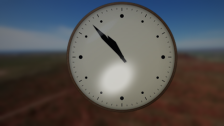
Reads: 10:53
